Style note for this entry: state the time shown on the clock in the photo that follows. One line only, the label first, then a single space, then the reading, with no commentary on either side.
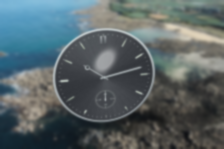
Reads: 10:13
